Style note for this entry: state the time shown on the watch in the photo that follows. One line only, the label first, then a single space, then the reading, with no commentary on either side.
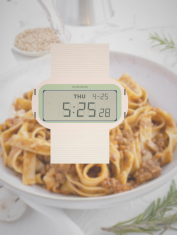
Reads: 5:25:28
